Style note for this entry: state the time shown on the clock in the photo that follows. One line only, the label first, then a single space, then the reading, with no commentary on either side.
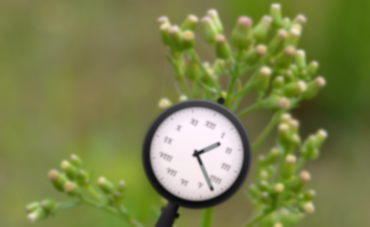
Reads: 1:22
